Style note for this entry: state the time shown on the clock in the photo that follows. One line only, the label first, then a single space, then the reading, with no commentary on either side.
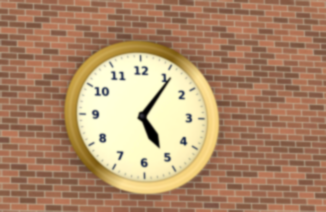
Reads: 5:06
